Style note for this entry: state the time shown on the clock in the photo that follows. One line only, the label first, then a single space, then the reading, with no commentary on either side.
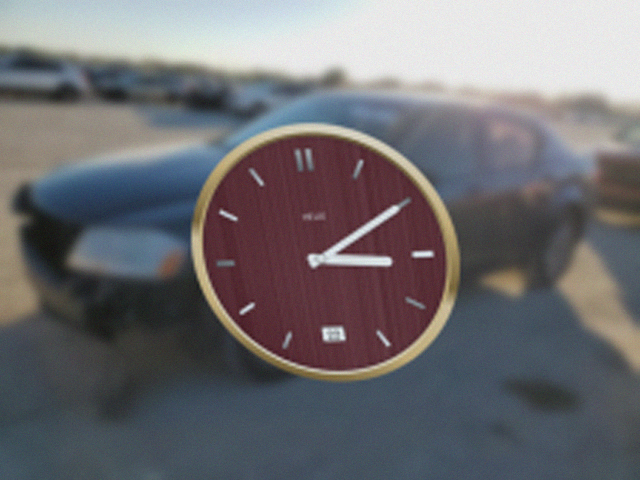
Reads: 3:10
